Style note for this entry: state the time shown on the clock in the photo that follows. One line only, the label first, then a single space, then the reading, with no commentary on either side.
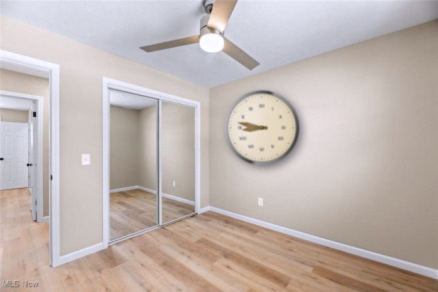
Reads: 8:47
